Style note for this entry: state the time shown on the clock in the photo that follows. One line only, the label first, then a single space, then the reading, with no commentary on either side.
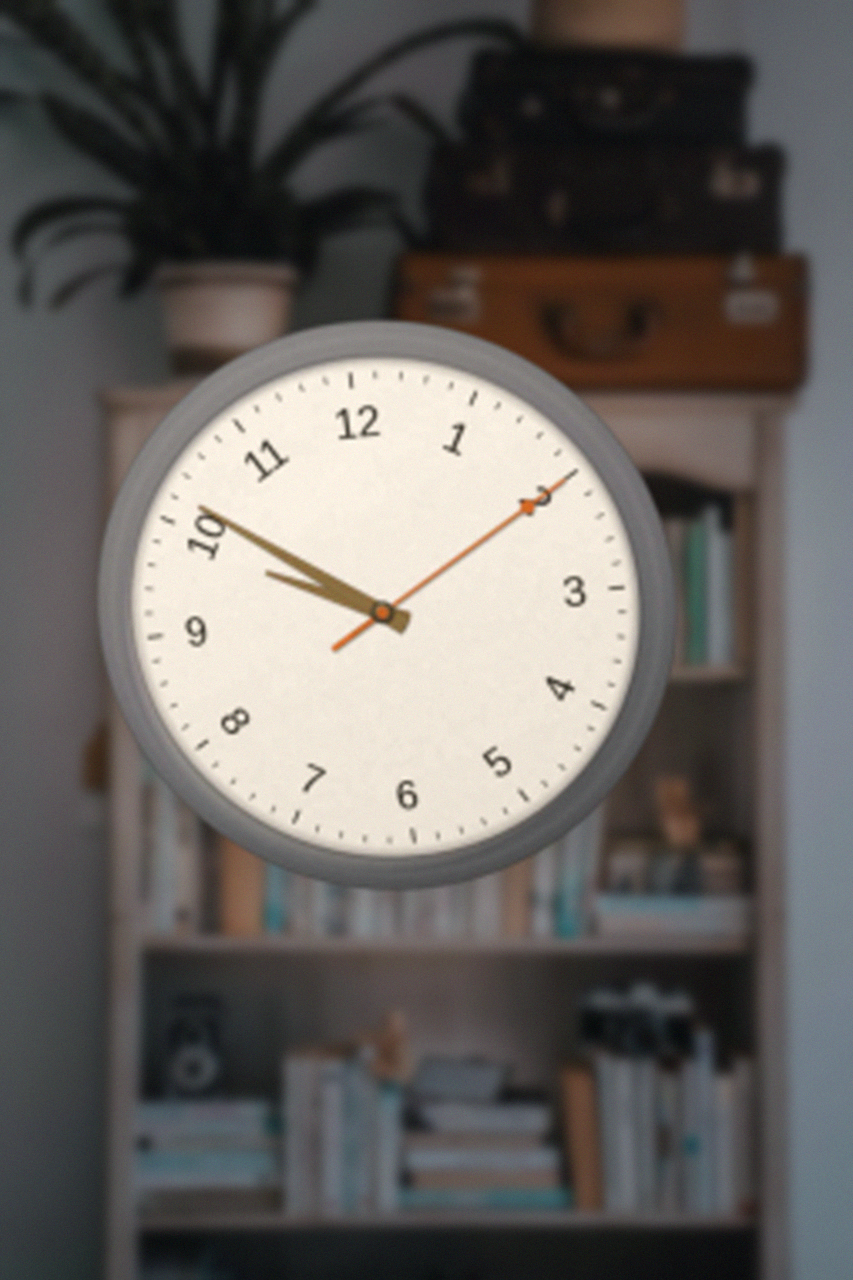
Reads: 9:51:10
